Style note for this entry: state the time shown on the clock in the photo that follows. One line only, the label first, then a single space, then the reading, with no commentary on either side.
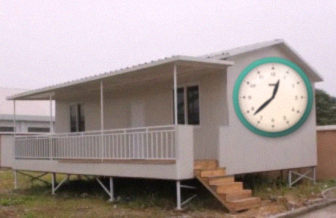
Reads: 12:38
